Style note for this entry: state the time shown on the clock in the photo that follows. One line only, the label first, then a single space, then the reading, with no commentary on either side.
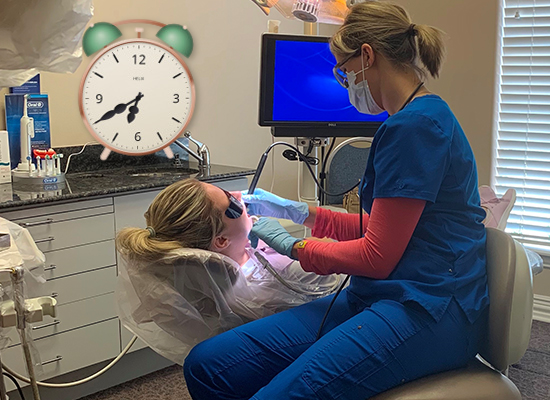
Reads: 6:40
